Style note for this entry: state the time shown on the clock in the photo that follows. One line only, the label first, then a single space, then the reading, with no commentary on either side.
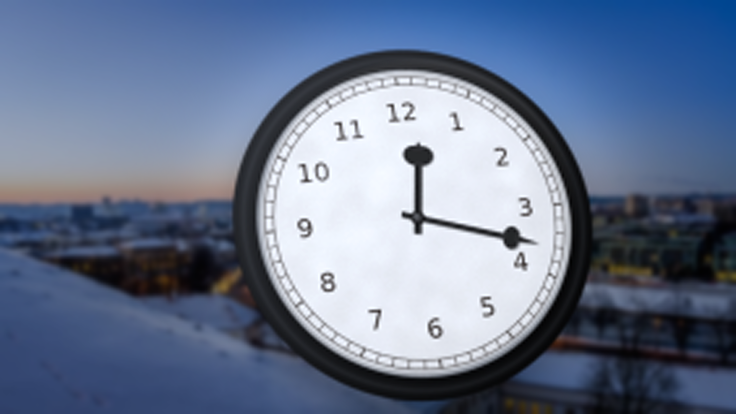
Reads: 12:18
